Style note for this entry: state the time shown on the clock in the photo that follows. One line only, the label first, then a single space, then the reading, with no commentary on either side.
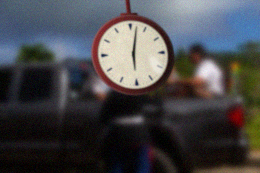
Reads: 6:02
